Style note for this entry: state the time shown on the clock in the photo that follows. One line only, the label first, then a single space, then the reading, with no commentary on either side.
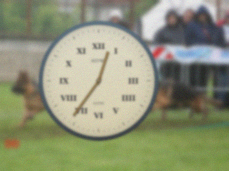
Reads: 12:36
